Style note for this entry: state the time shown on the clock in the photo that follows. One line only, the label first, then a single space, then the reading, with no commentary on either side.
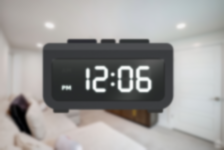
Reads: 12:06
